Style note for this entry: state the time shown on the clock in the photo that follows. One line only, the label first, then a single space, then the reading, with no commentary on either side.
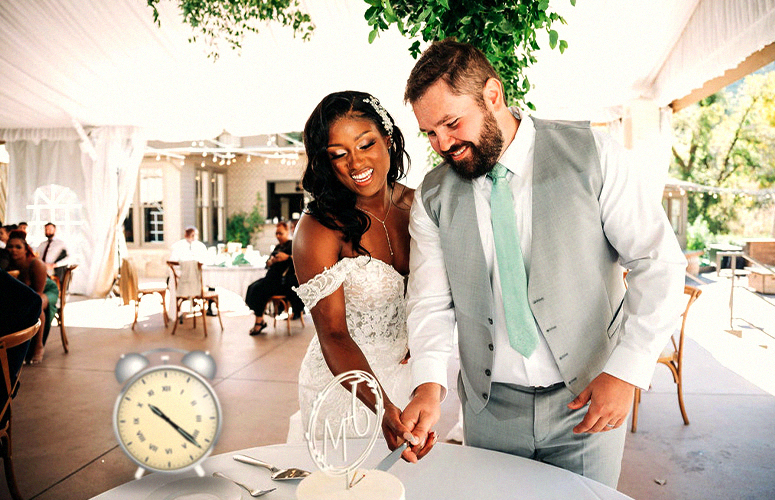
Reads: 10:22
